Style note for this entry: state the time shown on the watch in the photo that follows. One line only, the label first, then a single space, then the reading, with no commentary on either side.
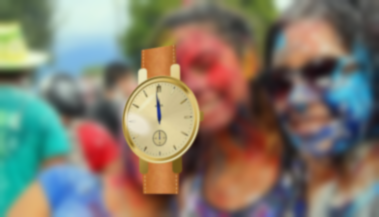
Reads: 11:59
